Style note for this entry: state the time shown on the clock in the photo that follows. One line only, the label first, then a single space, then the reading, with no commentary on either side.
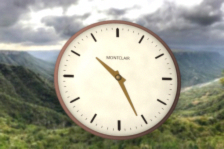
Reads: 10:26
